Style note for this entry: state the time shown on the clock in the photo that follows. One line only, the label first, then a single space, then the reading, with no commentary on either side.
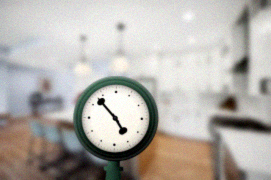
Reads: 4:53
